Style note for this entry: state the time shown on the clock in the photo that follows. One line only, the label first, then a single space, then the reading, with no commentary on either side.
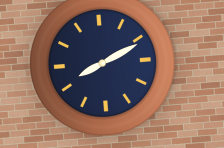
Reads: 8:11
